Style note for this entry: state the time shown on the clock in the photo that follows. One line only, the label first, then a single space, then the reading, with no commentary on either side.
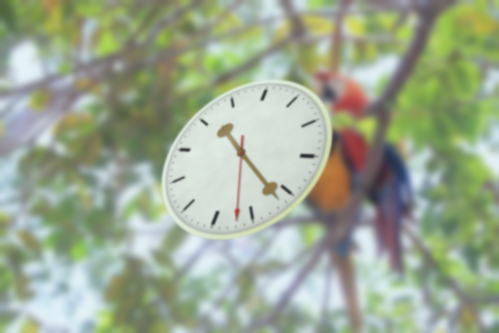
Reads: 10:21:27
